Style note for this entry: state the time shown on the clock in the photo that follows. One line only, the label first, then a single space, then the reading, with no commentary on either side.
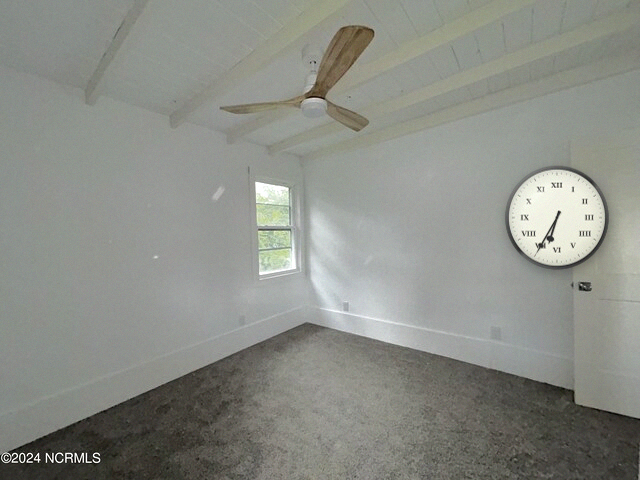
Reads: 6:35
